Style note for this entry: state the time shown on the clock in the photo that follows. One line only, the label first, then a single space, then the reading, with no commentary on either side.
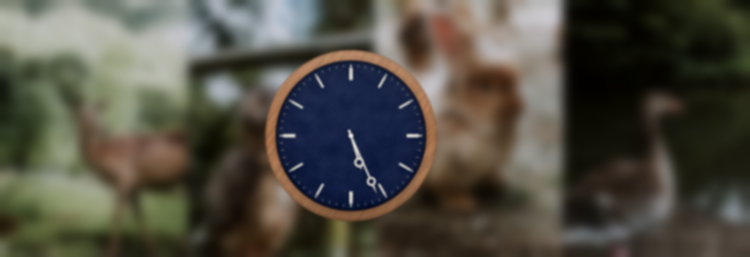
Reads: 5:26
